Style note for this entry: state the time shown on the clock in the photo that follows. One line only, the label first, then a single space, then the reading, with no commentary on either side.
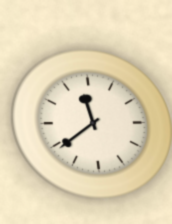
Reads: 11:39
